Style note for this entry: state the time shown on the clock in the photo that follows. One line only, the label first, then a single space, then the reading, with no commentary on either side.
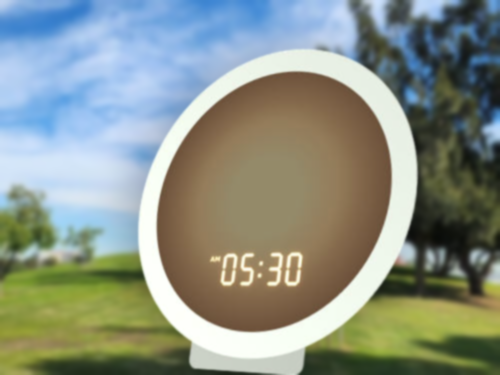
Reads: 5:30
